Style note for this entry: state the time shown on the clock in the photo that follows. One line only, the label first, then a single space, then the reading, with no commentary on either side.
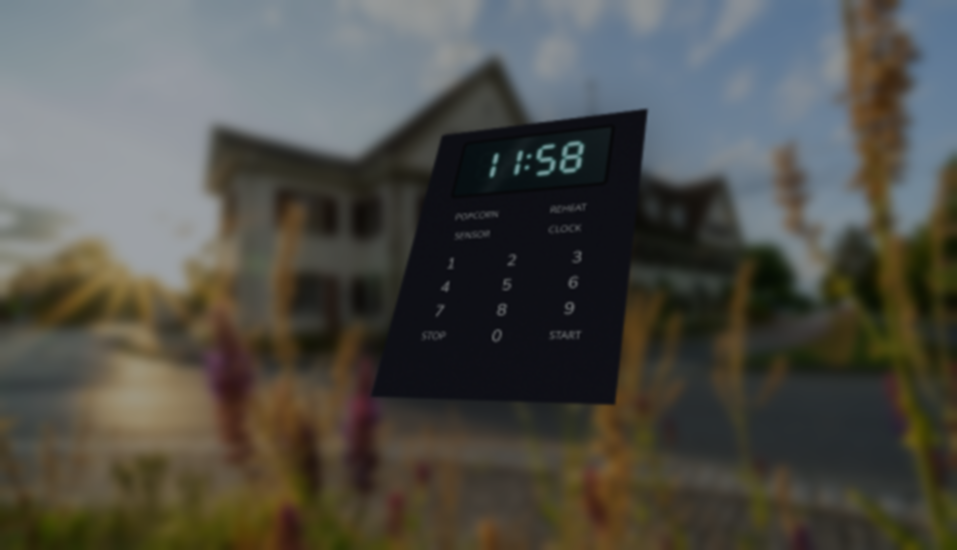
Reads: 11:58
